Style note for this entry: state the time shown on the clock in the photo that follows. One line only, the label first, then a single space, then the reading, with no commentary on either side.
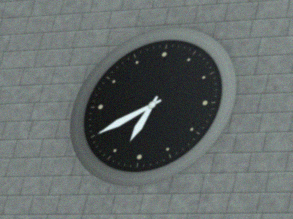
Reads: 6:40
